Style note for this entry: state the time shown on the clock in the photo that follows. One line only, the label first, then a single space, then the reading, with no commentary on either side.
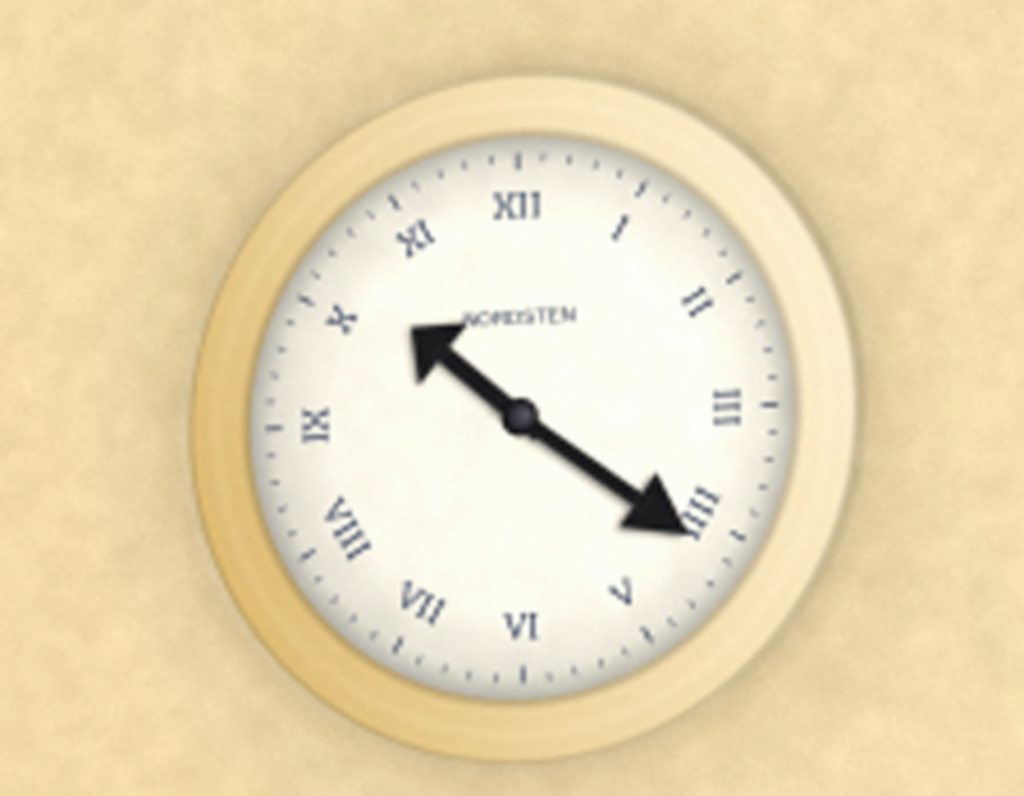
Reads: 10:21
